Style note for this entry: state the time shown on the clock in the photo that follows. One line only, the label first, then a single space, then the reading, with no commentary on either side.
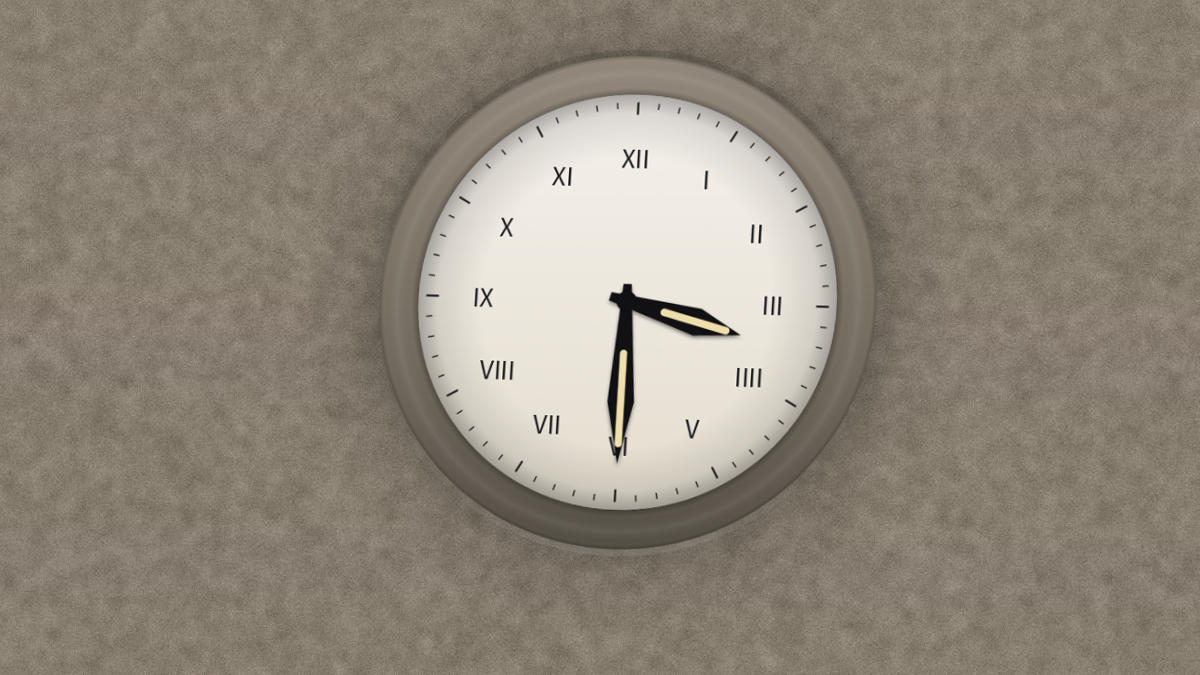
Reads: 3:30
